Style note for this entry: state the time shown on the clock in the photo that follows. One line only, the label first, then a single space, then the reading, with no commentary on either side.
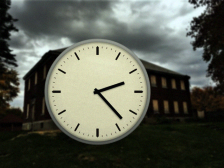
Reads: 2:23
